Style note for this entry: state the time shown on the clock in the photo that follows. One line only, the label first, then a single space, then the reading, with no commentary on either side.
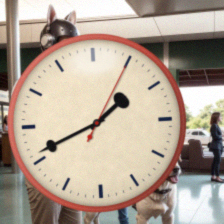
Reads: 1:41:05
